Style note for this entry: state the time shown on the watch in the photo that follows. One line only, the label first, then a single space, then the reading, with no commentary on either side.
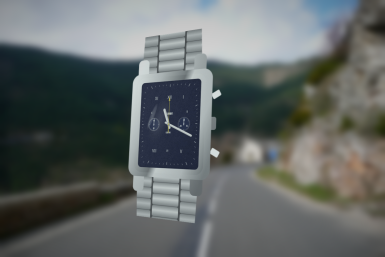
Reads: 11:19
